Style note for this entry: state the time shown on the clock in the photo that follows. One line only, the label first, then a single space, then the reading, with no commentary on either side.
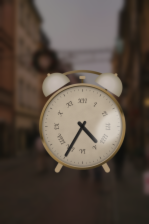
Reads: 4:35
